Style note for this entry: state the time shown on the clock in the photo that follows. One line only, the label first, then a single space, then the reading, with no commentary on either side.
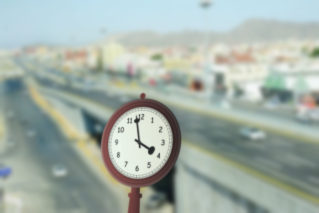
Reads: 3:58
